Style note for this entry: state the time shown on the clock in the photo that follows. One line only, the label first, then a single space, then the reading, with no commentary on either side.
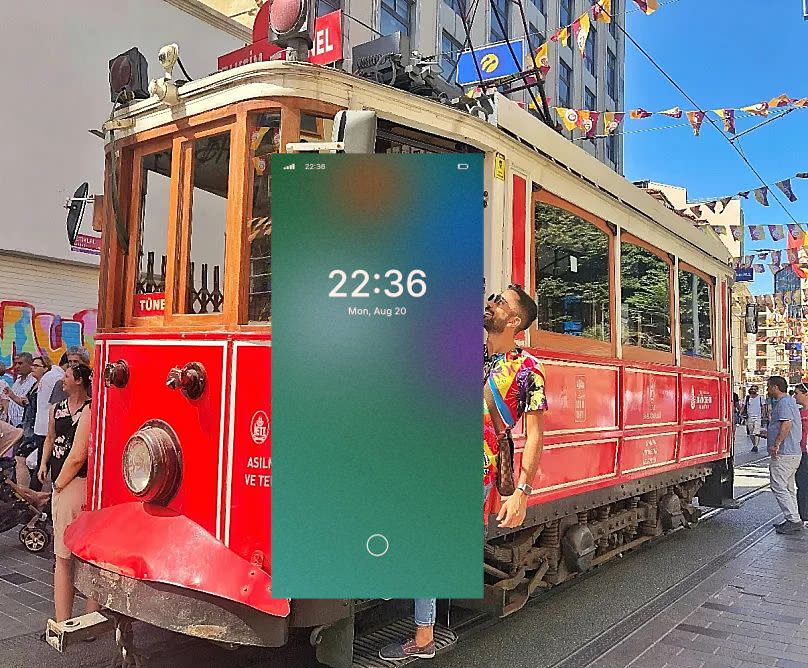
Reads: 22:36
